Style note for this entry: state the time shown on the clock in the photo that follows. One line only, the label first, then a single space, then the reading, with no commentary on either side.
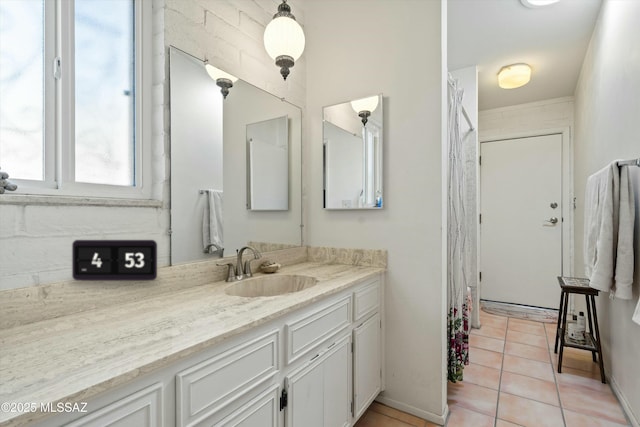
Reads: 4:53
